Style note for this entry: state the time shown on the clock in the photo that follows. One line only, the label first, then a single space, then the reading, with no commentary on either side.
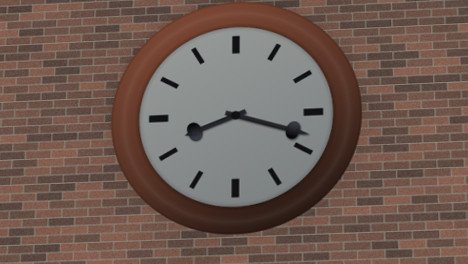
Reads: 8:18
